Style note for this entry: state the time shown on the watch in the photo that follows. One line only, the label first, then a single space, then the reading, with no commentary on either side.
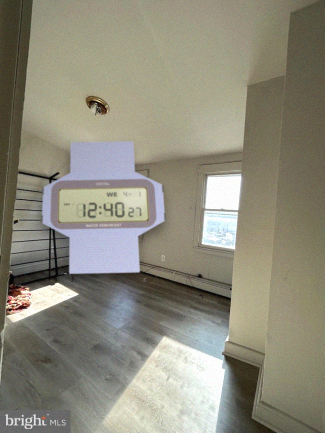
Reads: 12:40:27
